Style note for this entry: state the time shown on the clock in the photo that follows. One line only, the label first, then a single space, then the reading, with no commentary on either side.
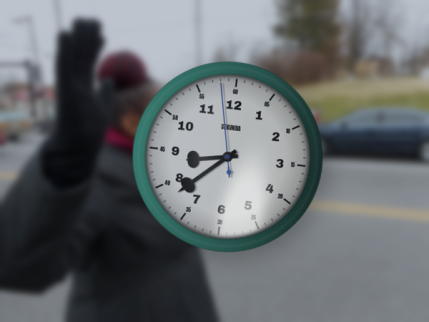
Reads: 8:37:58
